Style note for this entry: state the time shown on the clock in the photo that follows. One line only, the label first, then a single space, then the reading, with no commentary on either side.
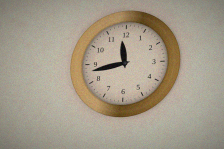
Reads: 11:43
